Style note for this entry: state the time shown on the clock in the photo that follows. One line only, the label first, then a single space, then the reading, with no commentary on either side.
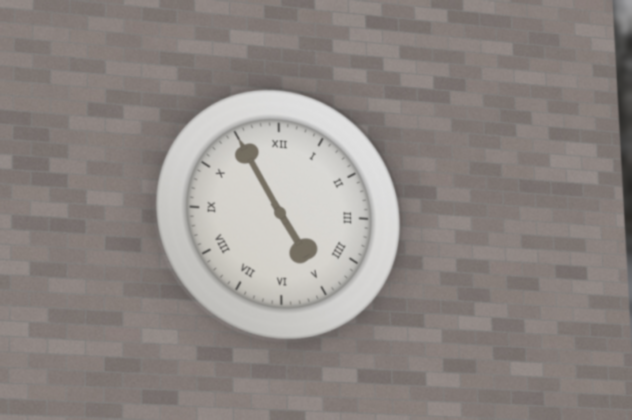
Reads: 4:55
